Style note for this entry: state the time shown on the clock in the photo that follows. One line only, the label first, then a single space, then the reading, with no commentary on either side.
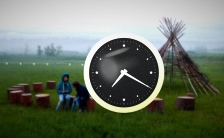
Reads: 7:20
